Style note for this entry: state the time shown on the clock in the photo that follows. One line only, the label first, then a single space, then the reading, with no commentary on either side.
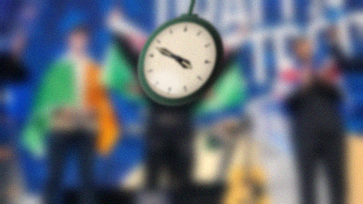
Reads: 3:48
